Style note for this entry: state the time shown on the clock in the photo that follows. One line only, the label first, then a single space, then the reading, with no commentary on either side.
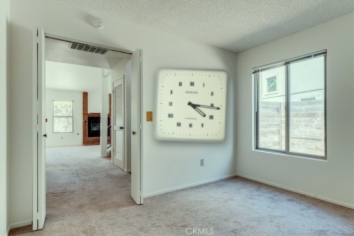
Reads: 4:16
